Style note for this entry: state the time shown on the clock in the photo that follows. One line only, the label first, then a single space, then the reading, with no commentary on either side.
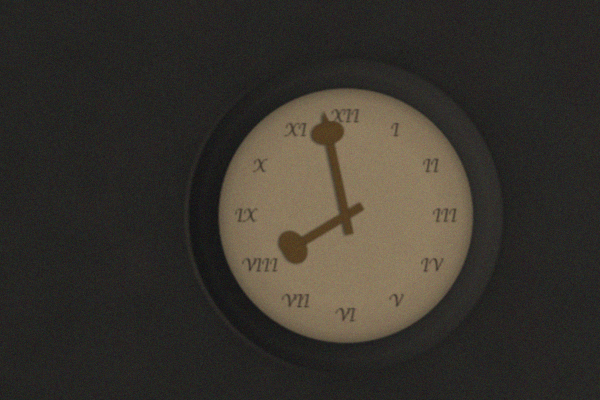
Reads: 7:58
